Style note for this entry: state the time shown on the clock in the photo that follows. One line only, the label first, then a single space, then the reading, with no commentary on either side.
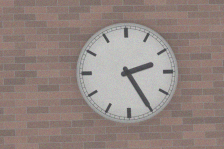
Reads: 2:25
